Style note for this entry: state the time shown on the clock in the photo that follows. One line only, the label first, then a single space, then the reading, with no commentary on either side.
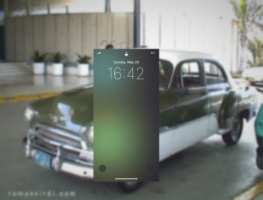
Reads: 16:42
